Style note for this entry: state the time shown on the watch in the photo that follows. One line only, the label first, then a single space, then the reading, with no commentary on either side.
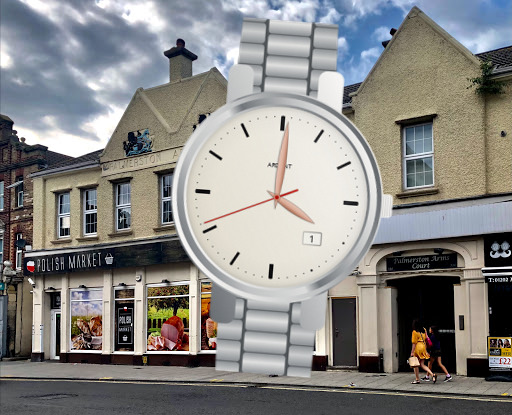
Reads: 4:00:41
